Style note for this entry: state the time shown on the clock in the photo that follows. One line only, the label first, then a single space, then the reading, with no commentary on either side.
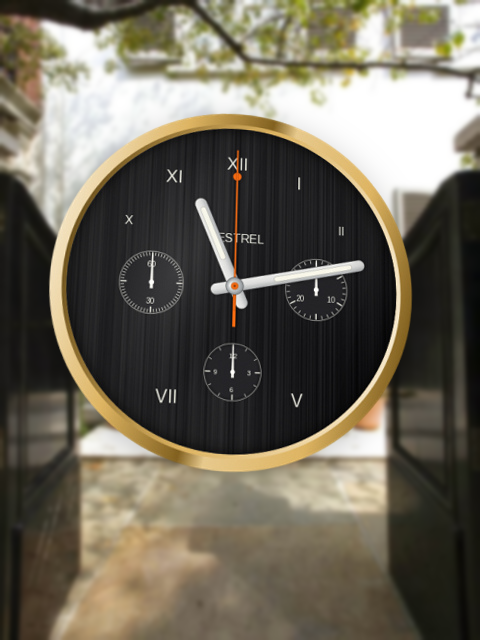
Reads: 11:13
